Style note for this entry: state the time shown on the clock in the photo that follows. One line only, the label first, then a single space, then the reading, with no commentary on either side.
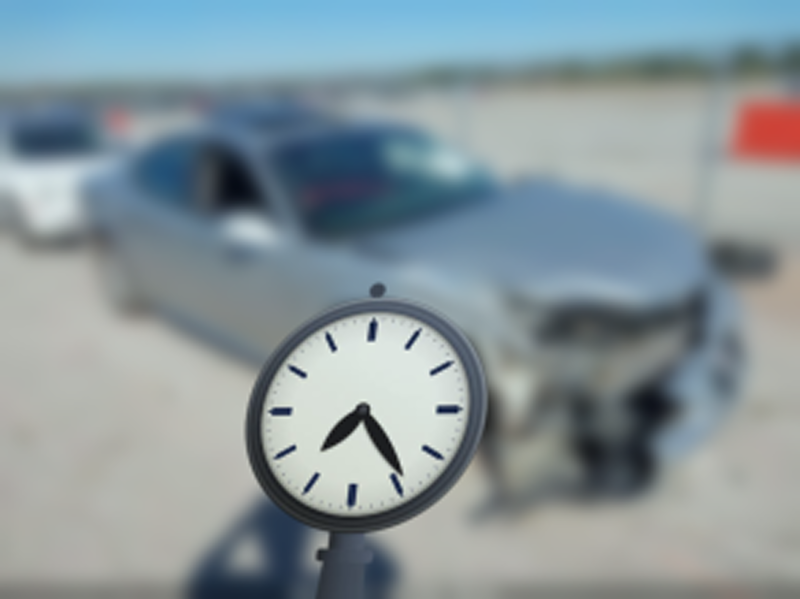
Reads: 7:24
